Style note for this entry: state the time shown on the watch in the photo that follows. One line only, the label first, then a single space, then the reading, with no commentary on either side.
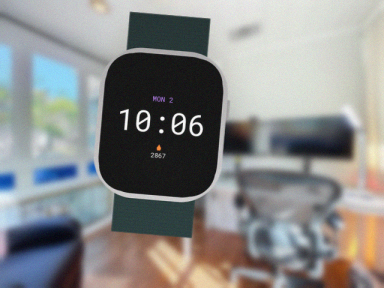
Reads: 10:06
